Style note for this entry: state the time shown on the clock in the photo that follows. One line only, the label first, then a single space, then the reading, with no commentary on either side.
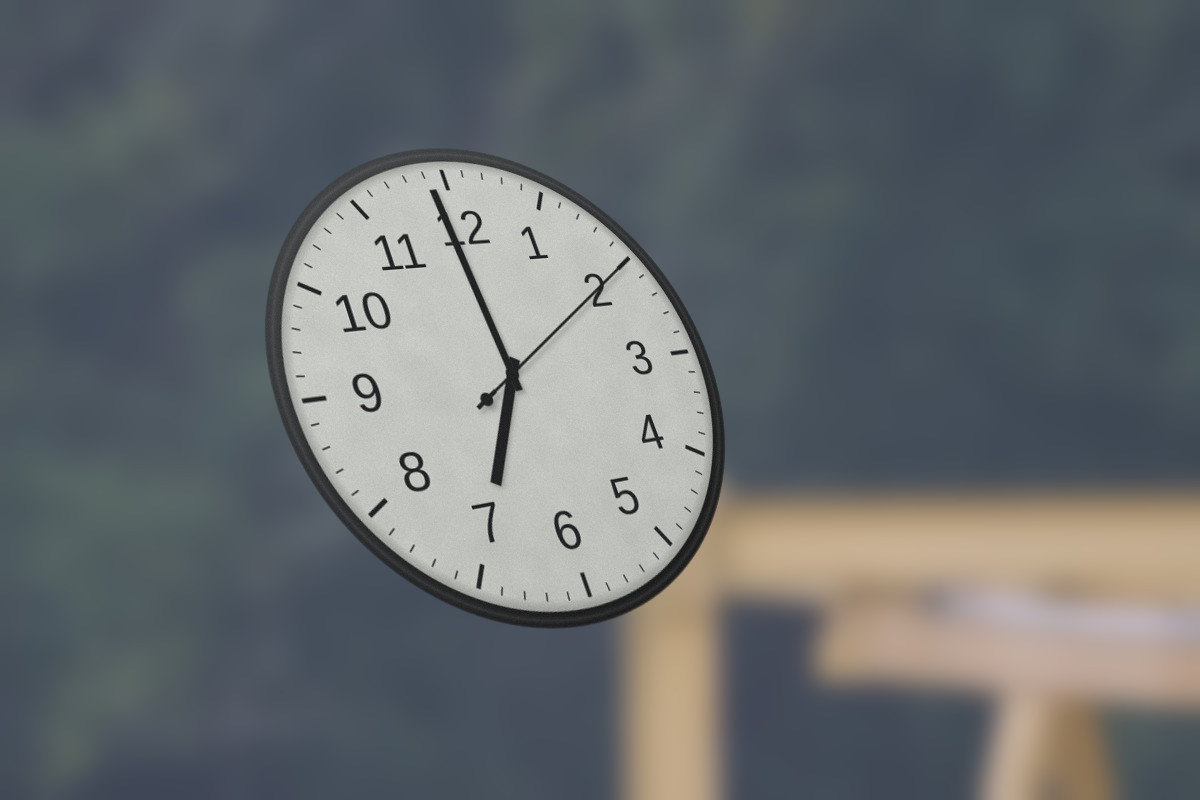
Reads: 6:59:10
